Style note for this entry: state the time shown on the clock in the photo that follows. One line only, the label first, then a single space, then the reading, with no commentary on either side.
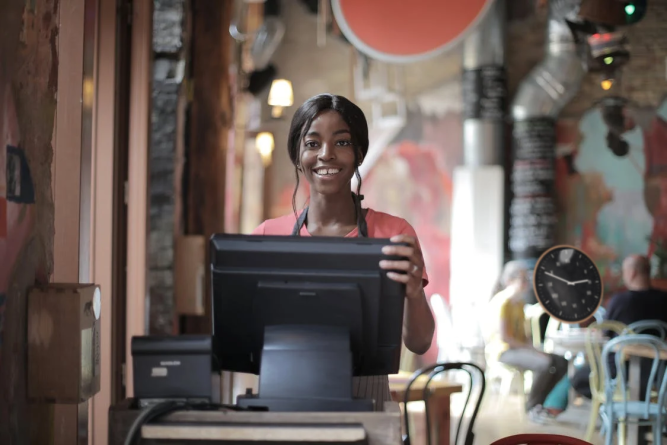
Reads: 2:49
